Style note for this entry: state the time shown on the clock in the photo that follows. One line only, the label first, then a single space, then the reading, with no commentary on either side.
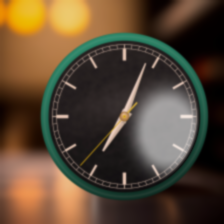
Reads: 7:03:37
